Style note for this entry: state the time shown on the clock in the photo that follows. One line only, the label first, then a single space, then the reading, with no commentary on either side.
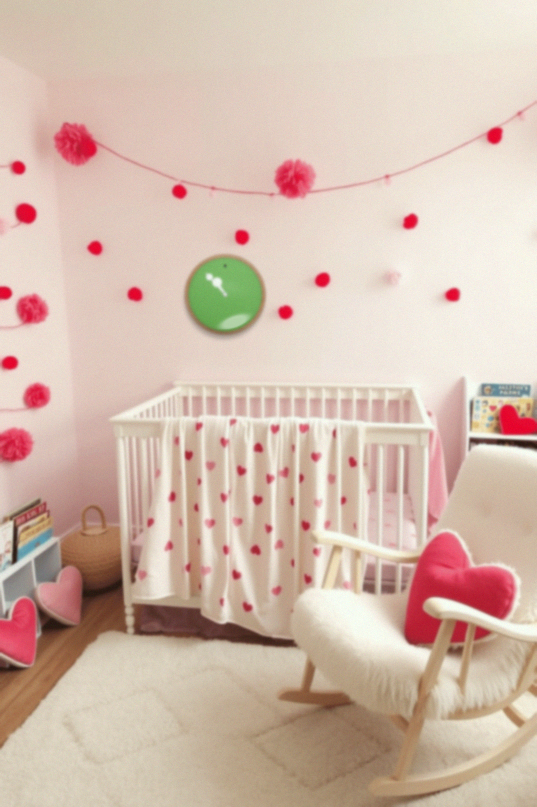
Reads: 10:53
